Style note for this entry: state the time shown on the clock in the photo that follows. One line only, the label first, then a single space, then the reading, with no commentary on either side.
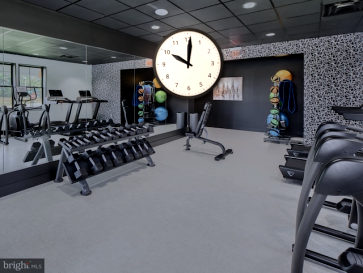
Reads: 10:01
